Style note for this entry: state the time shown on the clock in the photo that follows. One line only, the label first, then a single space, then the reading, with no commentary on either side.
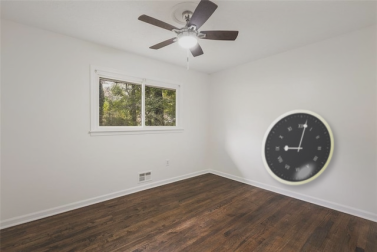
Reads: 9:02
